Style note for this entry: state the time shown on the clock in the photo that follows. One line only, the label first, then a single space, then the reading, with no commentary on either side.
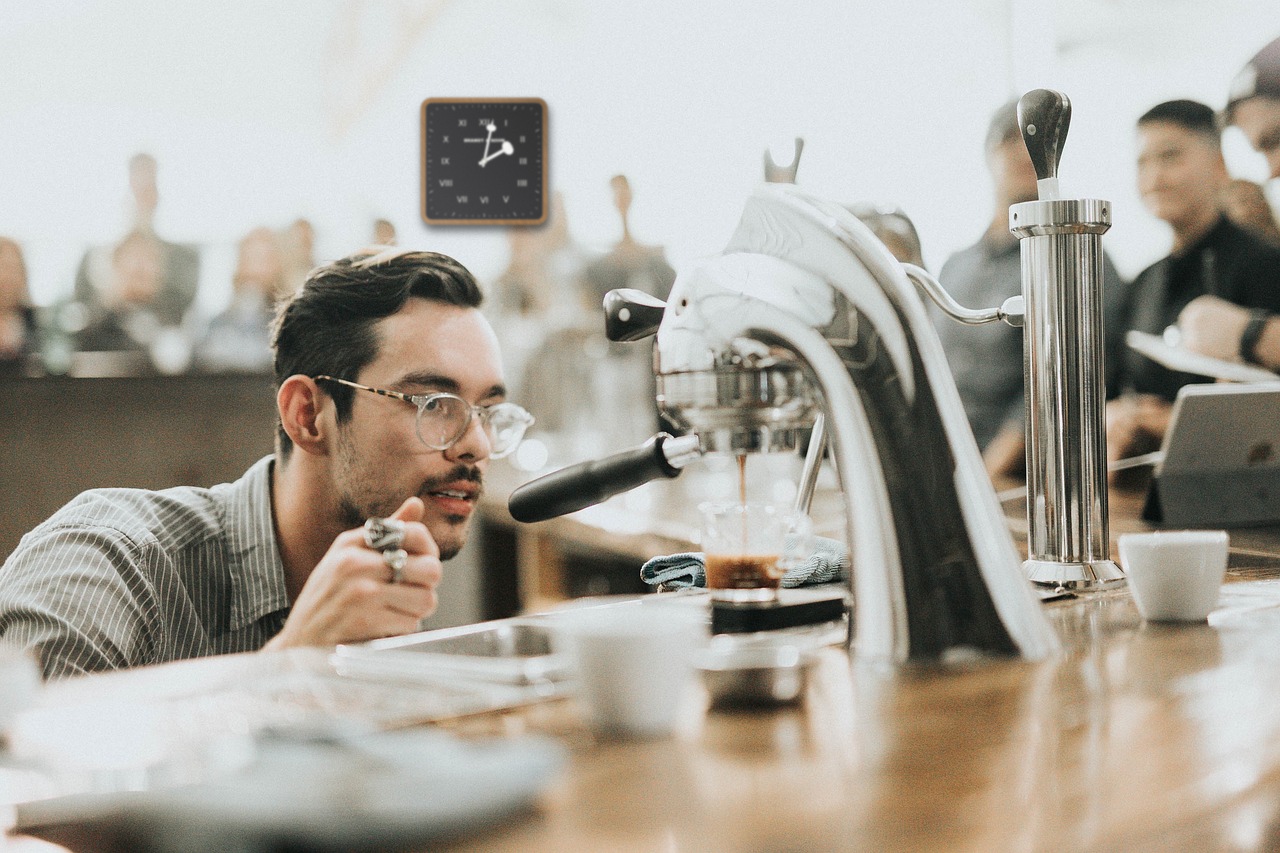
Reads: 2:02
